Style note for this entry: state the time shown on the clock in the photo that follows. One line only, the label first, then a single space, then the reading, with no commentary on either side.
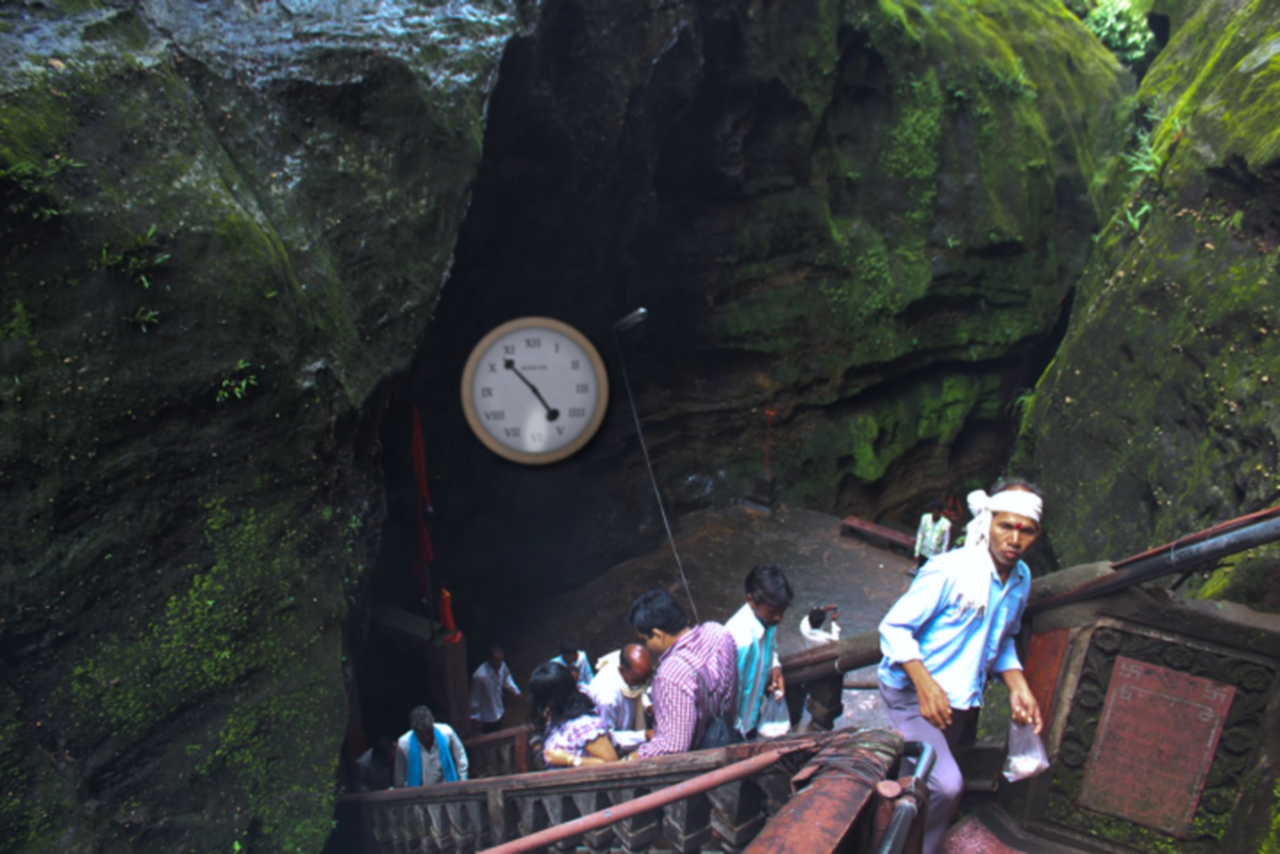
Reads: 4:53
